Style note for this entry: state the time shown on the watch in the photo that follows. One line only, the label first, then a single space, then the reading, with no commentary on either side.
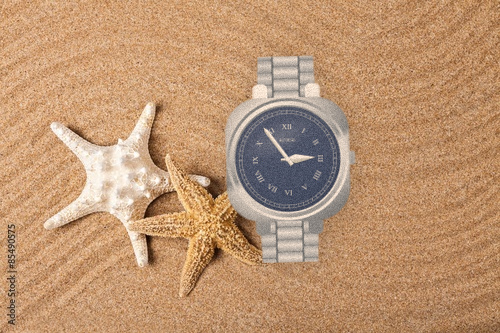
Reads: 2:54
